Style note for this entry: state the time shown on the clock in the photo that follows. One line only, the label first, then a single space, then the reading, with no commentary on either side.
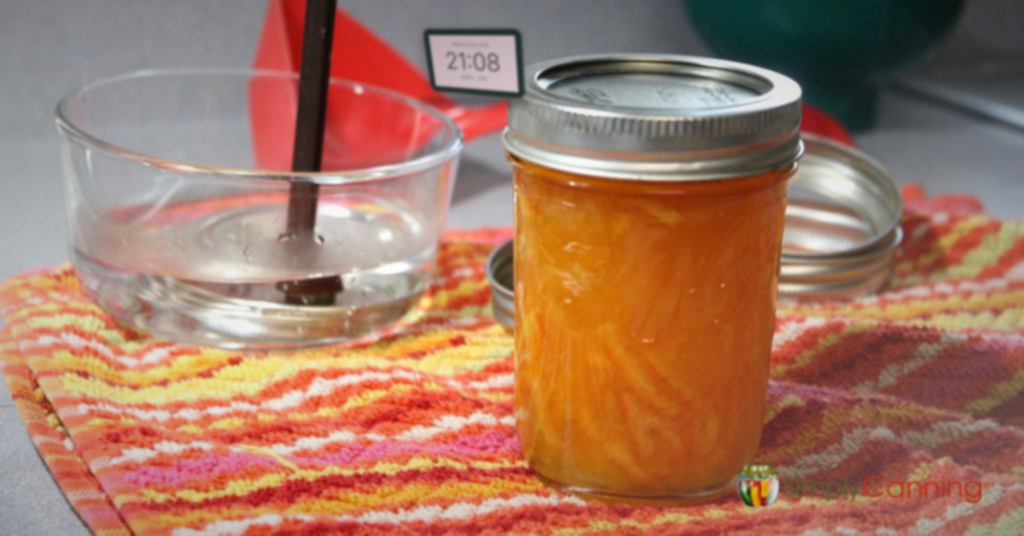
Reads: 21:08
